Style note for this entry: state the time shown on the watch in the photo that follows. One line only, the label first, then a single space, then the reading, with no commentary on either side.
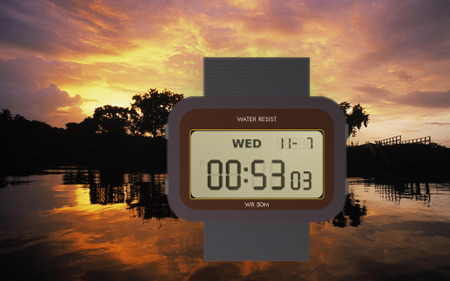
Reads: 0:53:03
